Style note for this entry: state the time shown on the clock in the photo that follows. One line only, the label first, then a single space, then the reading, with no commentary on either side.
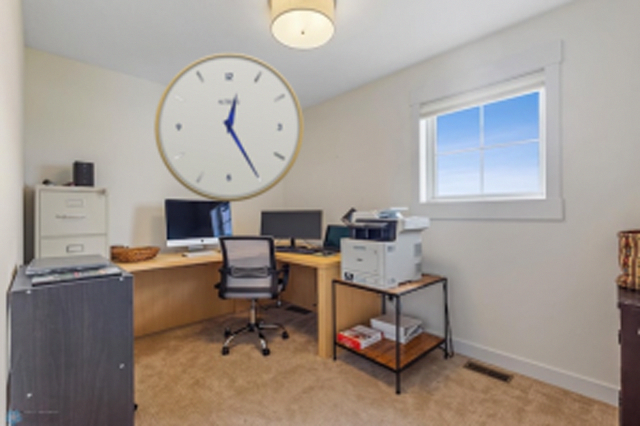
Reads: 12:25
